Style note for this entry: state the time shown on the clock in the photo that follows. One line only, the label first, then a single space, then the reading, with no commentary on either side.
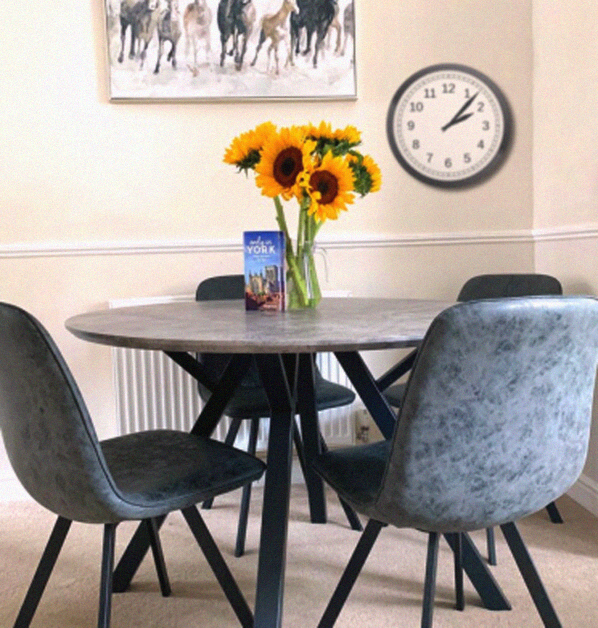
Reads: 2:07
